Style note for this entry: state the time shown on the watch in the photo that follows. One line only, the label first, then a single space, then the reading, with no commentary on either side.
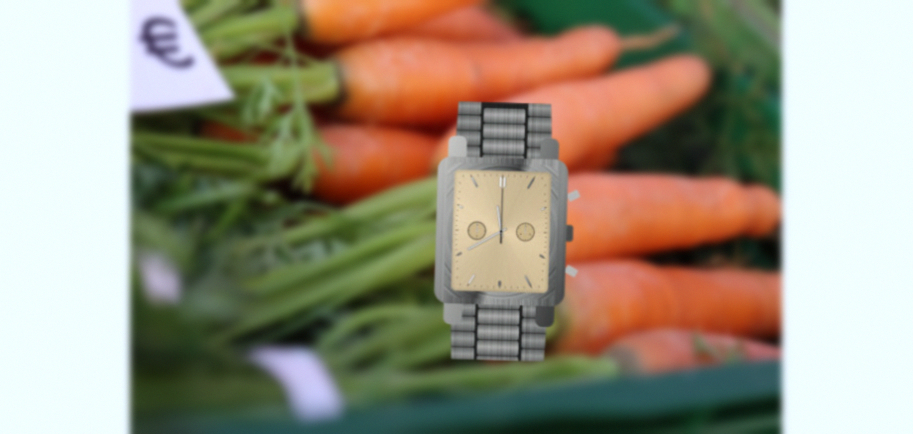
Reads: 11:40
